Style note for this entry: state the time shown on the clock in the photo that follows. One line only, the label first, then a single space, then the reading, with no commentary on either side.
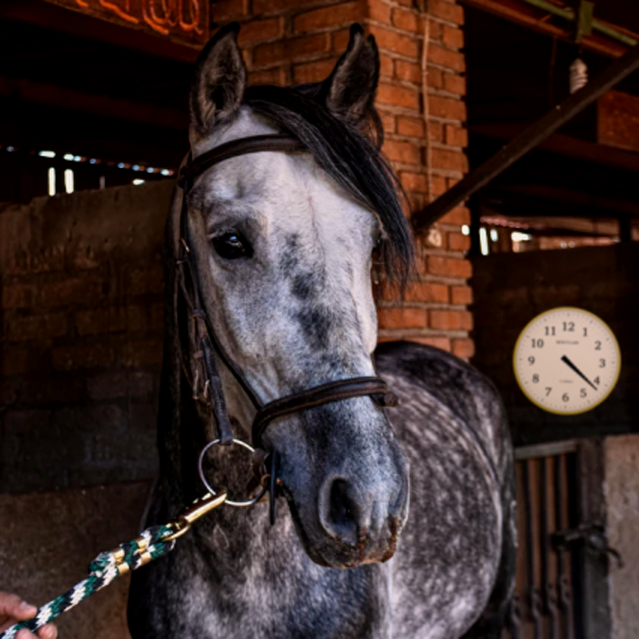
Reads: 4:22
